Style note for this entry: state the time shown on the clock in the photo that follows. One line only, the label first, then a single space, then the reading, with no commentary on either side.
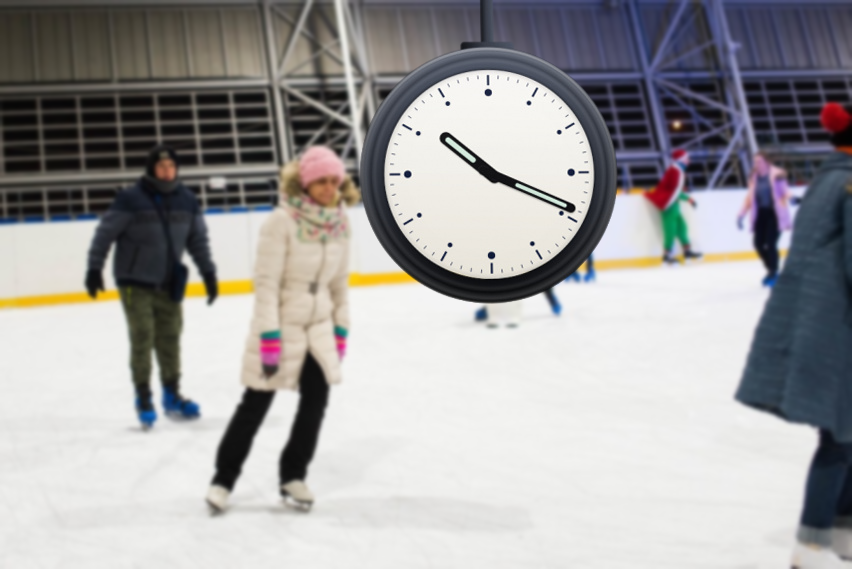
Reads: 10:19
